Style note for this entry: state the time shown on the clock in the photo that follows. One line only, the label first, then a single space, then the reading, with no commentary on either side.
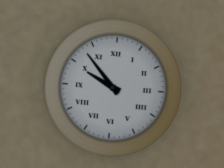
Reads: 9:53
